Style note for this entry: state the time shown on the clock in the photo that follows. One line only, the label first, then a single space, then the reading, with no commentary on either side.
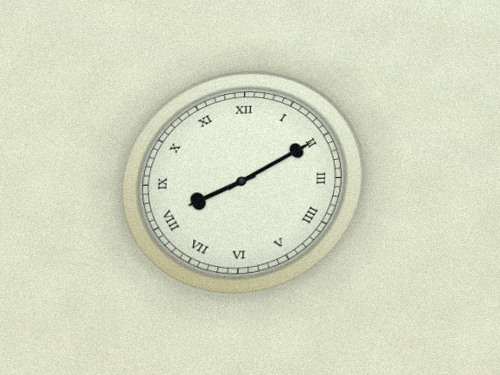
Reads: 8:10
